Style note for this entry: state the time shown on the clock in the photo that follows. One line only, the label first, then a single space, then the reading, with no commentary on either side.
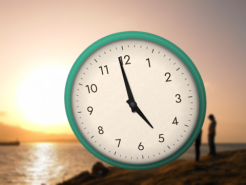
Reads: 4:59
